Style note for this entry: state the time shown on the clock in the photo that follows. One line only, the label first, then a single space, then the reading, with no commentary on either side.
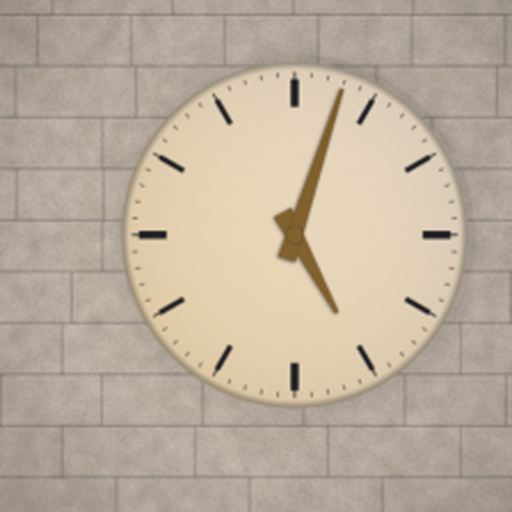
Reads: 5:03
